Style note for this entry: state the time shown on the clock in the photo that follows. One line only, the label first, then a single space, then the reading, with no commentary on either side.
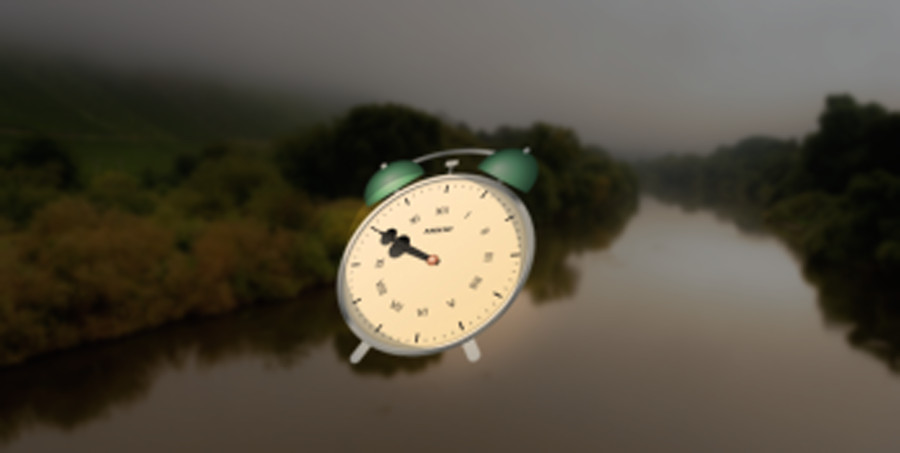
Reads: 9:50
